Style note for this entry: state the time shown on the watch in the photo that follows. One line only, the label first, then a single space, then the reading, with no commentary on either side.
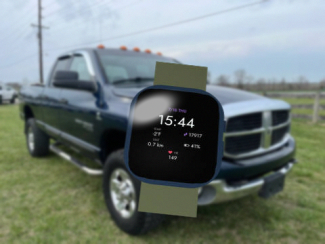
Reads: 15:44
